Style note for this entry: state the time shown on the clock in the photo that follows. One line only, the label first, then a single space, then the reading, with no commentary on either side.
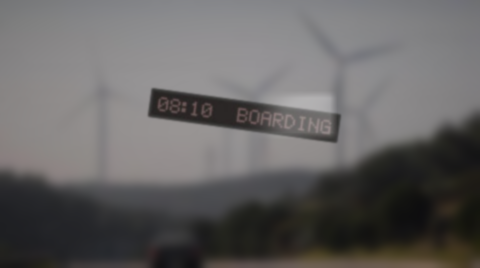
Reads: 8:10
